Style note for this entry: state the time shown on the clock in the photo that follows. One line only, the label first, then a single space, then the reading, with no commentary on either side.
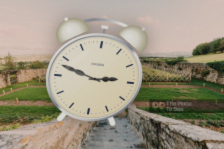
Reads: 2:48
